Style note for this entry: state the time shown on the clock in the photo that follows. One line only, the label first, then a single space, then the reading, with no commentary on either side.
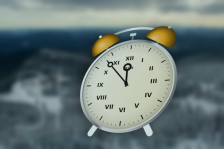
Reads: 11:53
